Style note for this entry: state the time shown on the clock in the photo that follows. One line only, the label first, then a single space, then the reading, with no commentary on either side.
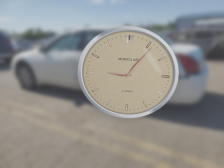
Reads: 9:06
